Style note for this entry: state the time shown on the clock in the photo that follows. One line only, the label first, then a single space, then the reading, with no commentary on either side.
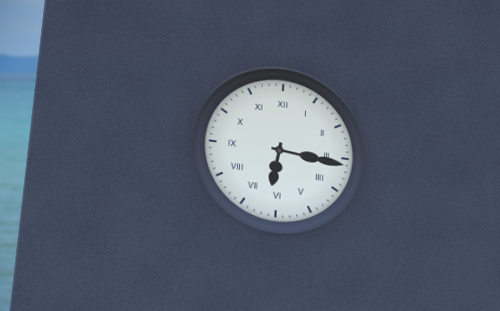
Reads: 6:16
